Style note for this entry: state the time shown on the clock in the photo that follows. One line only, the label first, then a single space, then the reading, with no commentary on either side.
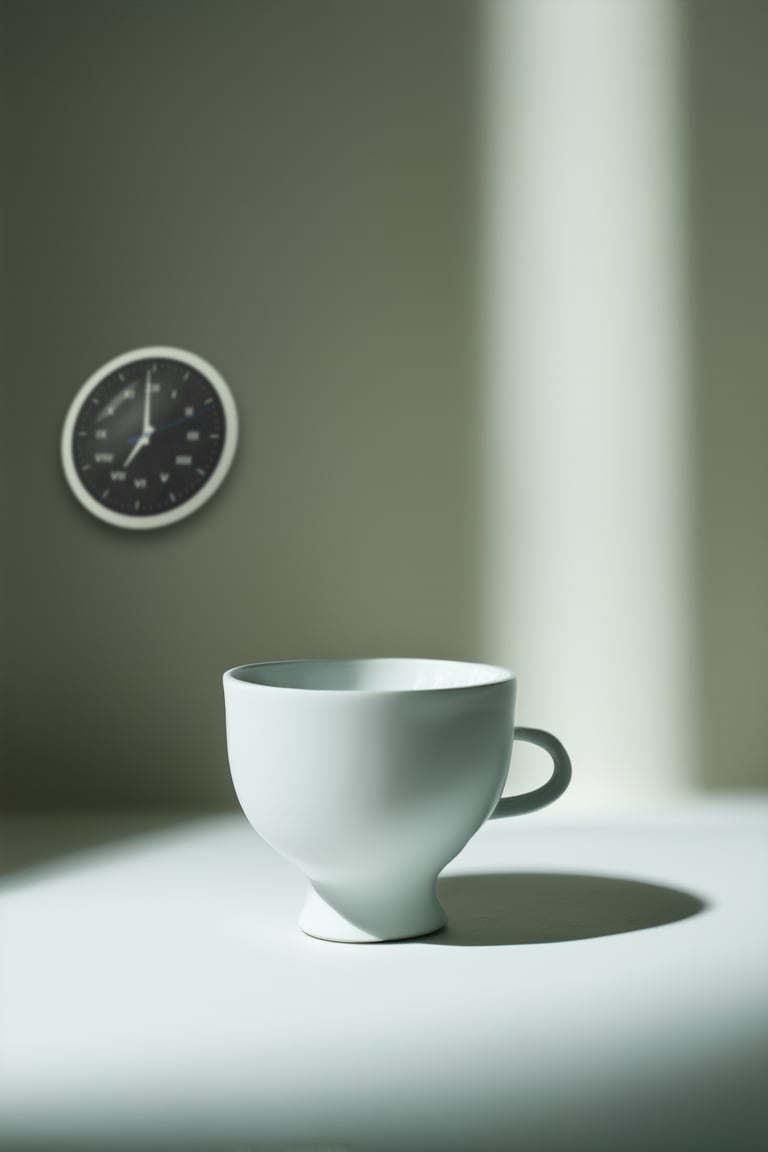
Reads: 6:59:11
